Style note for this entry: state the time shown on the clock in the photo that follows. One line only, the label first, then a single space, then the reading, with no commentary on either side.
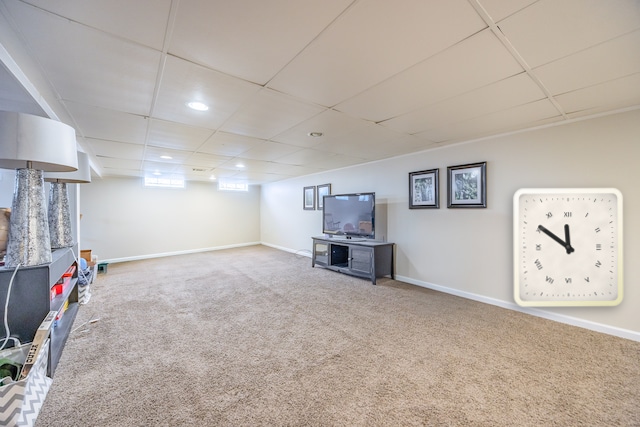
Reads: 11:51
